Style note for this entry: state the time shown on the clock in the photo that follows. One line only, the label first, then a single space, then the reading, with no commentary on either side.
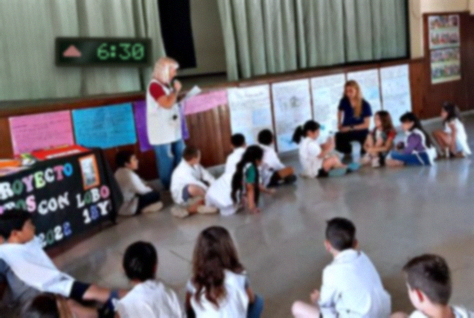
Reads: 6:30
